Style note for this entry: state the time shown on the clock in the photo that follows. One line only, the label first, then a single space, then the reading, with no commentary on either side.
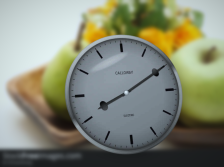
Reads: 8:10
